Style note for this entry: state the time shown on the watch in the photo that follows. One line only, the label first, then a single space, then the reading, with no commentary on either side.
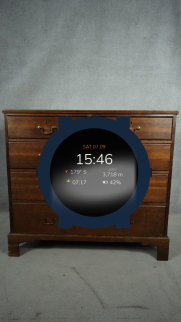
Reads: 15:46
